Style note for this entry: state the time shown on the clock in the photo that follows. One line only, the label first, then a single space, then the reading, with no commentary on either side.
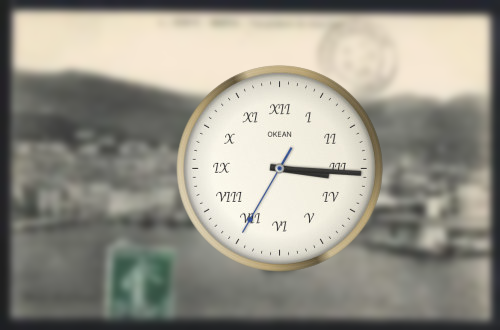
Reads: 3:15:35
